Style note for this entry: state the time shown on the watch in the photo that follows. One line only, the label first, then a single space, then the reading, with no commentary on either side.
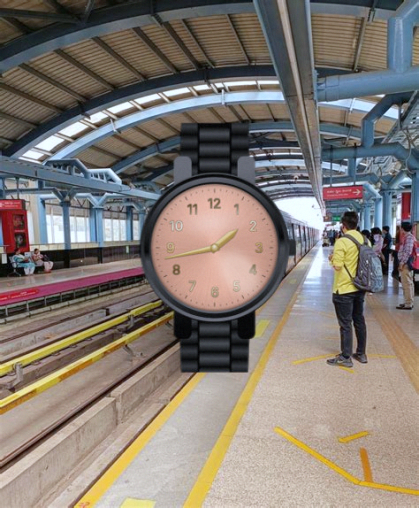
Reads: 1:43
